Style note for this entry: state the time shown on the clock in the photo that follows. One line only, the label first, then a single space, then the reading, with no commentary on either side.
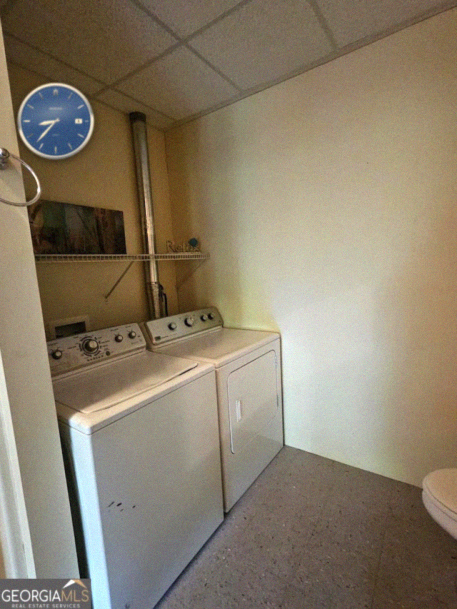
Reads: 8:37
